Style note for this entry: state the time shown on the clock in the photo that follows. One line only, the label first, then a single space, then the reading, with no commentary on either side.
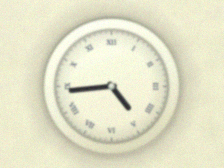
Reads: 4:44
